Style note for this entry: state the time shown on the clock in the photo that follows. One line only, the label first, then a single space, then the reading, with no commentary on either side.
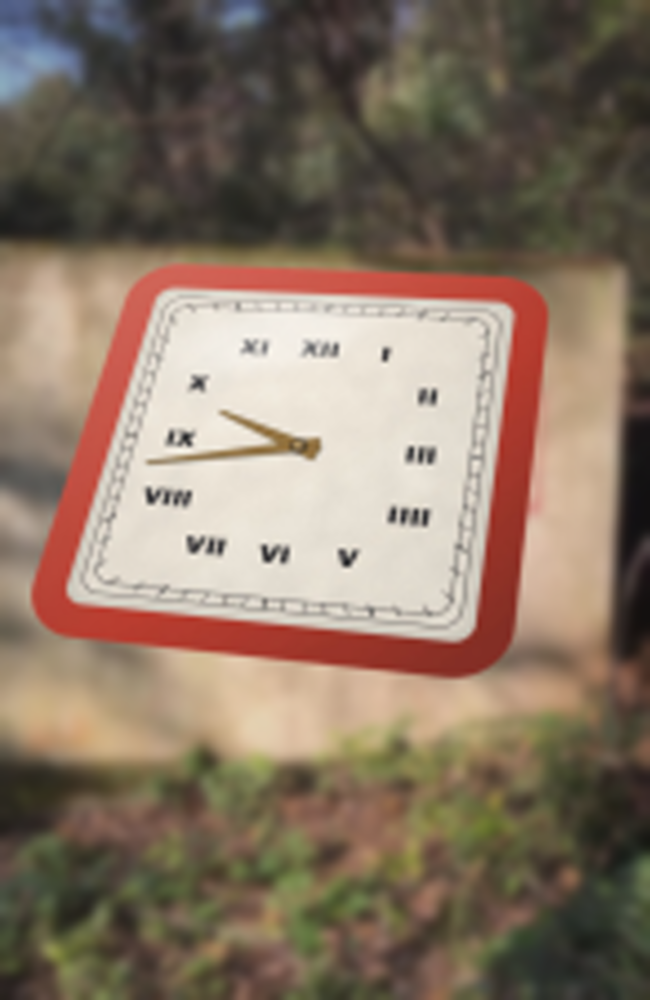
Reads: 9:43
